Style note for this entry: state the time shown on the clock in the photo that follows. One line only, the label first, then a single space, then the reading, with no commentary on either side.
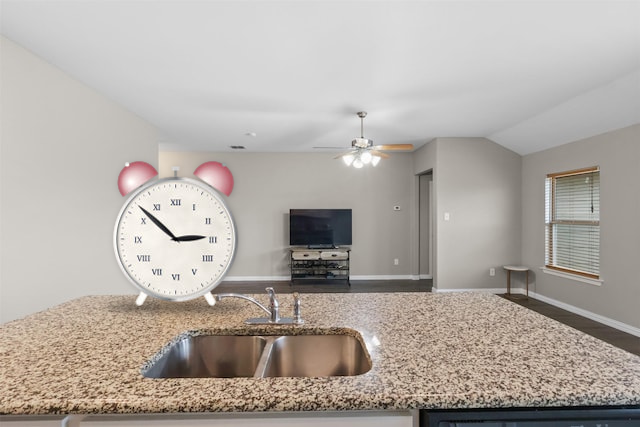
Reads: 2:52
